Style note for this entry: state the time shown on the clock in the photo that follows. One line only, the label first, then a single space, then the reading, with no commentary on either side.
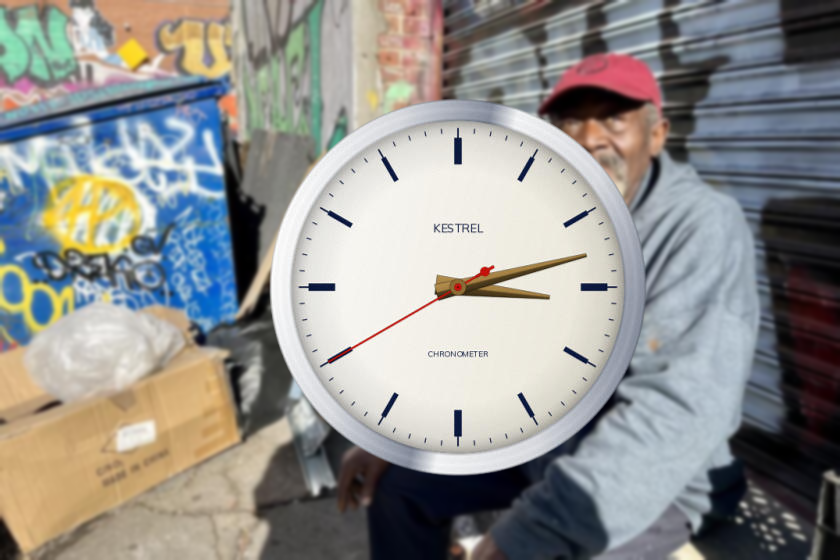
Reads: 3:12:40
